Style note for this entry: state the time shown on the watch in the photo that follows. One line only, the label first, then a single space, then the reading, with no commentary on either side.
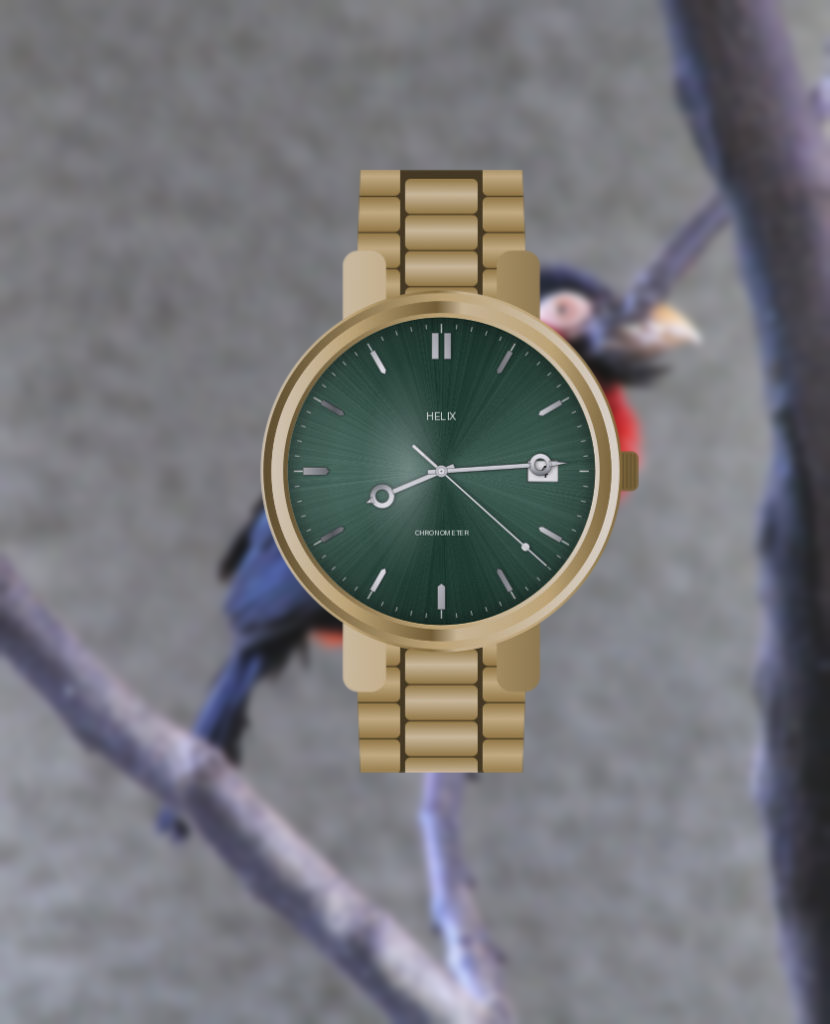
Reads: 8:14:22
